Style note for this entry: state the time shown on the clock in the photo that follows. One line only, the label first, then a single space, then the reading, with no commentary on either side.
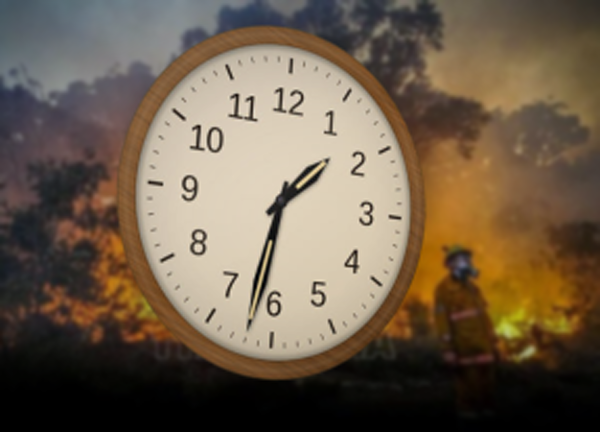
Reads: 1:32
